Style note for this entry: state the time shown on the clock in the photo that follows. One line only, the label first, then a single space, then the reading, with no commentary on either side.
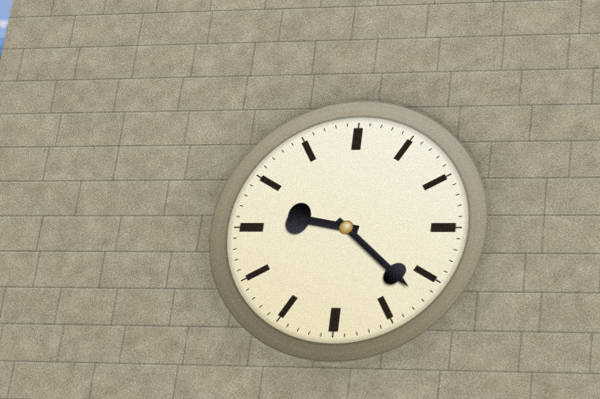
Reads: 9:22
